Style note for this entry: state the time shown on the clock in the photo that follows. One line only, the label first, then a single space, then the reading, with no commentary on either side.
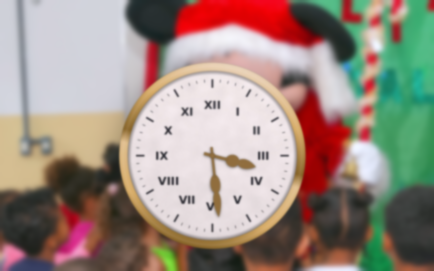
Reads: 3:29
